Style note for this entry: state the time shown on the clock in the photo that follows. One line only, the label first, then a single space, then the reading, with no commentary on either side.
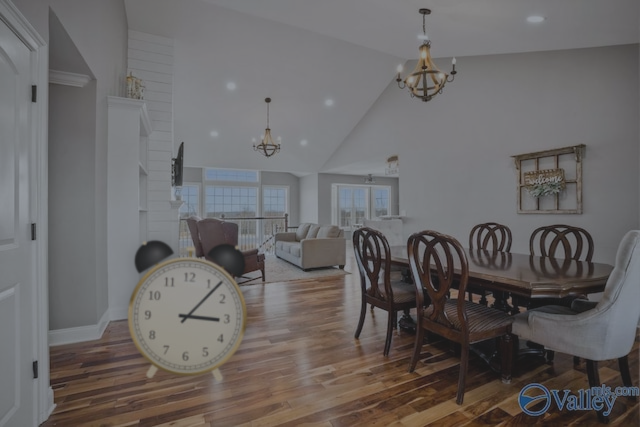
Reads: 3:07
